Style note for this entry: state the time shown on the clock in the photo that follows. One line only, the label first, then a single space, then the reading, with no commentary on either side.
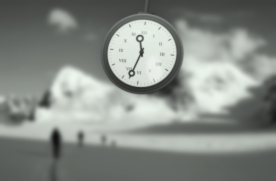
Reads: 11:33
